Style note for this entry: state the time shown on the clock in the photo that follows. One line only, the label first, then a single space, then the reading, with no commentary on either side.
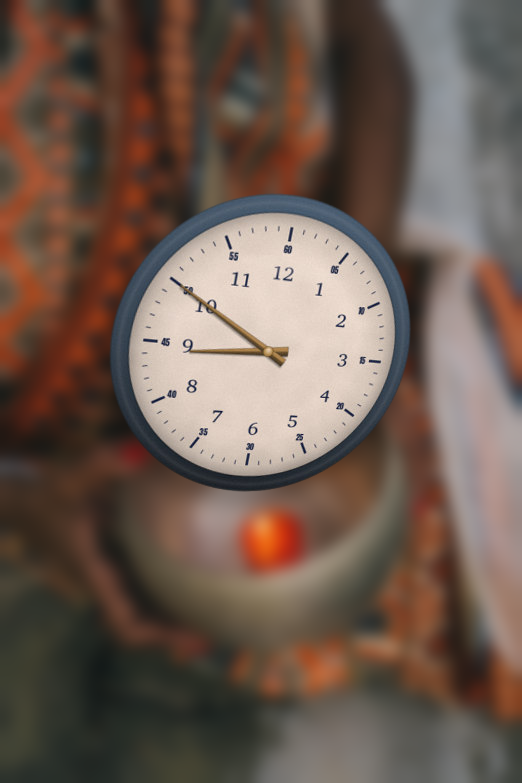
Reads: 8:50
